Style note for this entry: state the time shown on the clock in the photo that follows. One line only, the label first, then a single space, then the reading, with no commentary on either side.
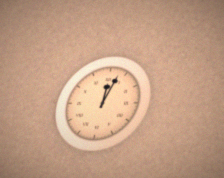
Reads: 12:03
